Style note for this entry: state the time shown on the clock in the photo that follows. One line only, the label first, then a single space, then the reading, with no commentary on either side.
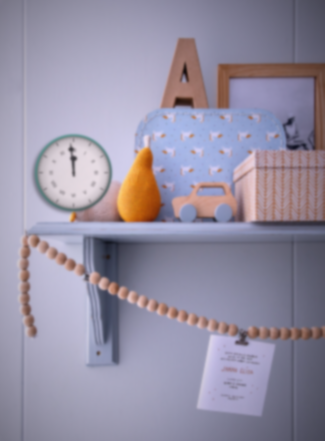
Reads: 11:59
